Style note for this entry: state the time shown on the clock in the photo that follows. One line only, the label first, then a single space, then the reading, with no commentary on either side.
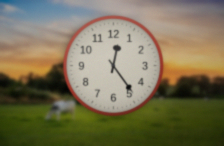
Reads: 12:24
